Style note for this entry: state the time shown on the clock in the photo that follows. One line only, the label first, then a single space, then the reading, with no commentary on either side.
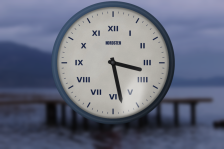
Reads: 3:28
